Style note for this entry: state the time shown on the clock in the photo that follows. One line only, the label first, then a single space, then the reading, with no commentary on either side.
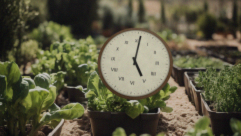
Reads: 5:01
